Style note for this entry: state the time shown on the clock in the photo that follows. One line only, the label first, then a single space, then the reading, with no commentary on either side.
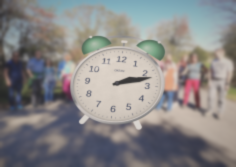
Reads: 2:12
